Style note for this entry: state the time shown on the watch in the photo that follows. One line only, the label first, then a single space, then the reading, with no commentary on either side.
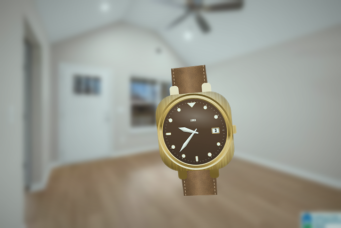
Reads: 9:37
